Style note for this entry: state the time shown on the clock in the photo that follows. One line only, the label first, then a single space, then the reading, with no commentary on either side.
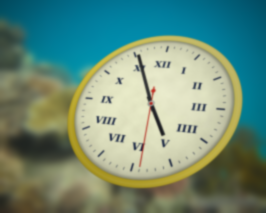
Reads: 4:55:29
